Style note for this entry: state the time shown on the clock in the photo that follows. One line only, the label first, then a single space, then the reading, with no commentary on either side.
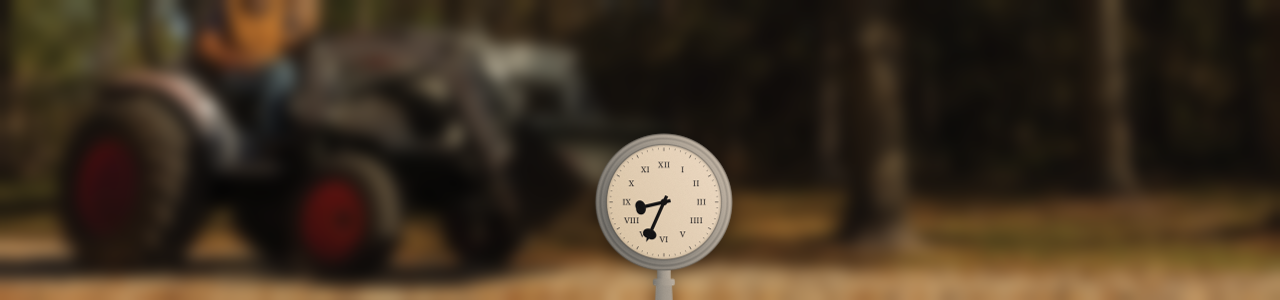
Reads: 8:34
